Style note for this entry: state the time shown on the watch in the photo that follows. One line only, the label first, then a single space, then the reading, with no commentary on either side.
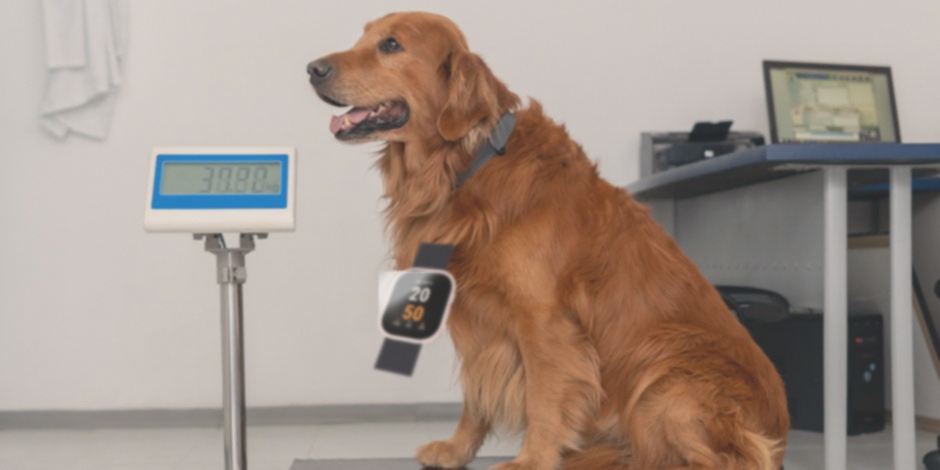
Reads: 20:50
